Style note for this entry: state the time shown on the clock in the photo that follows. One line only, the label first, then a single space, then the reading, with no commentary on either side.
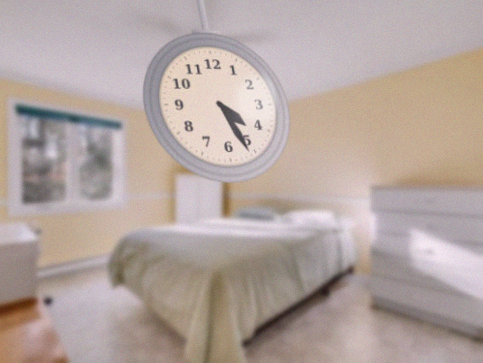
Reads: 4:26
